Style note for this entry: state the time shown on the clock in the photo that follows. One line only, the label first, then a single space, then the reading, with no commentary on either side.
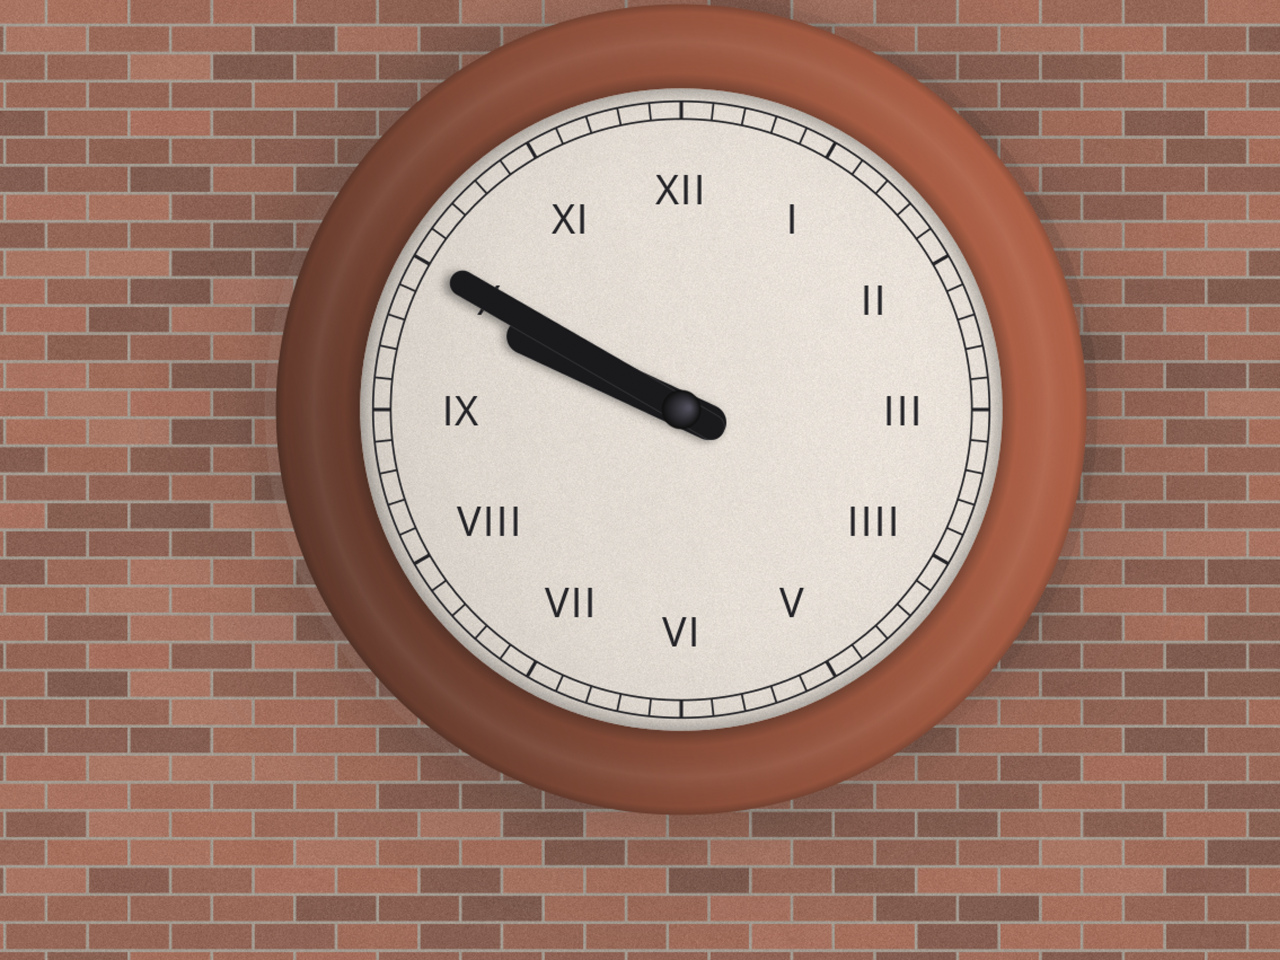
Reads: 9:50
